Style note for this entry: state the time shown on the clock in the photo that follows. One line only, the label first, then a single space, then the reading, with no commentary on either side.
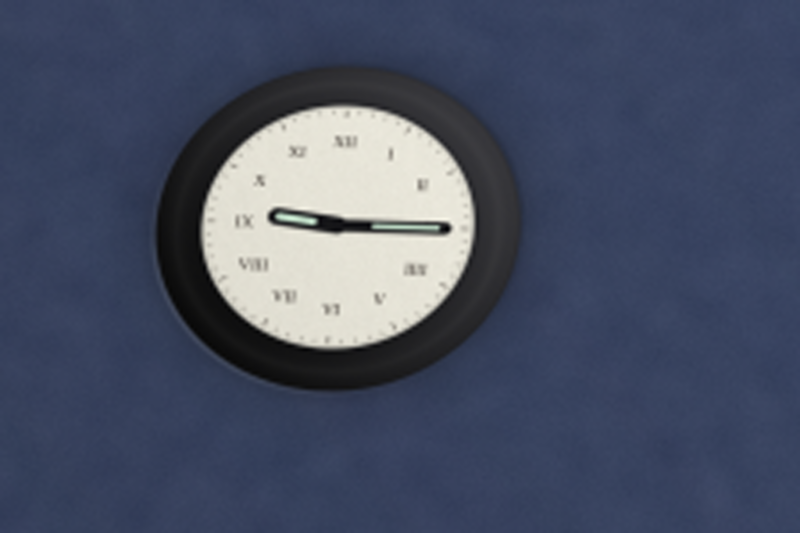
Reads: 9:15
